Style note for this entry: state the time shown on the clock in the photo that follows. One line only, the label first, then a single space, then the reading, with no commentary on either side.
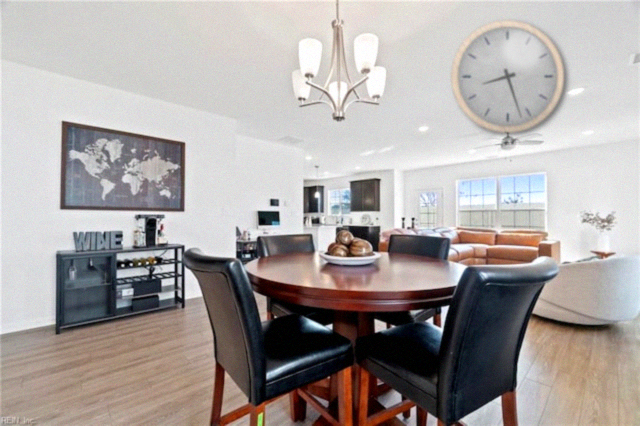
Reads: 8:27
